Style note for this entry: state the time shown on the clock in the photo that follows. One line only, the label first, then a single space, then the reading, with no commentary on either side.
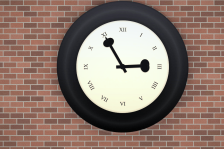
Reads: 2:55
